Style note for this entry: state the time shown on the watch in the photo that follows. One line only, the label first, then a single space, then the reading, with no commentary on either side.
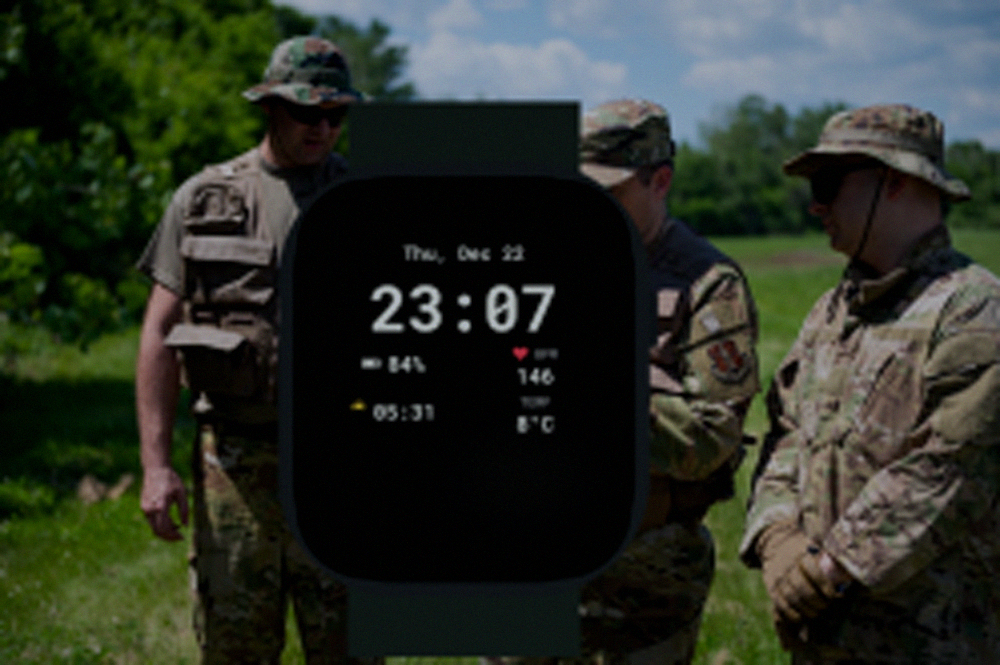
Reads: 23:07
